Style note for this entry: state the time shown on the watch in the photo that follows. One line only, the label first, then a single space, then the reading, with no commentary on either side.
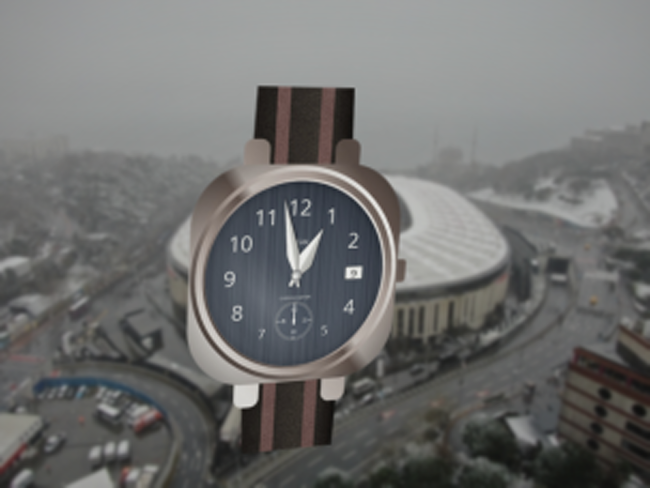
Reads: 12:58
